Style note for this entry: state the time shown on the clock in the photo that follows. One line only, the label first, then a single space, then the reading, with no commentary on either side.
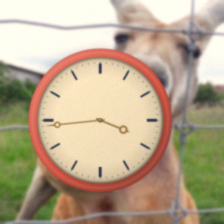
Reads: 3:44
